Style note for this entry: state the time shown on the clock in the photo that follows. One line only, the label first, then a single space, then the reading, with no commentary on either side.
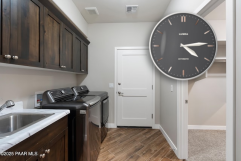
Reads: 4:14
